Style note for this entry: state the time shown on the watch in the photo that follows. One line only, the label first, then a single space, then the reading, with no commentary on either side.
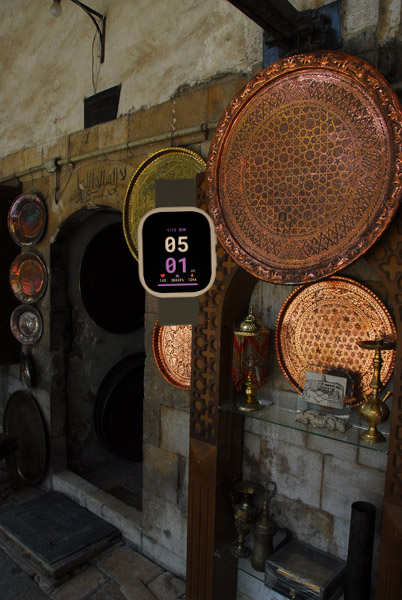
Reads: 5:01
